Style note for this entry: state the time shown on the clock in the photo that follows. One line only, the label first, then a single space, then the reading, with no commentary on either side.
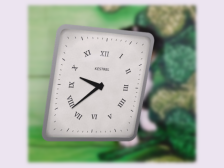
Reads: 9:38
